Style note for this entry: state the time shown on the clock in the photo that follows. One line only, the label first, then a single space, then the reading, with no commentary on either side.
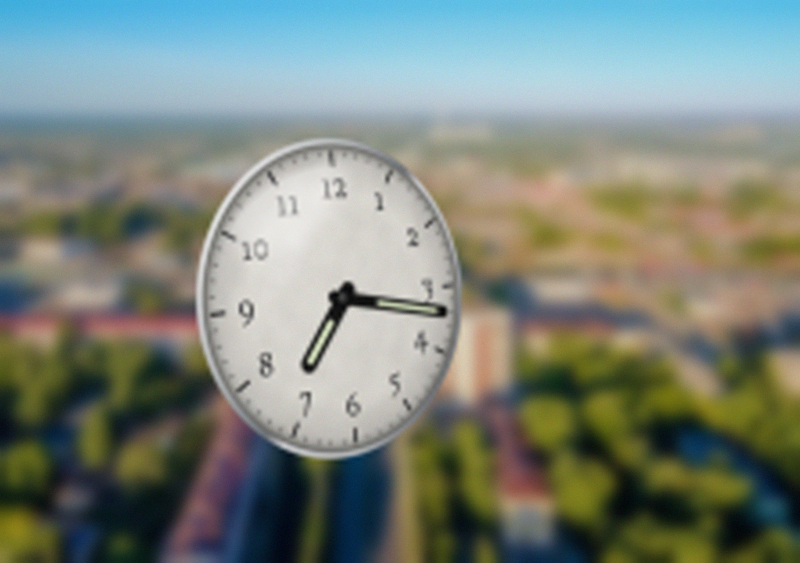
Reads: 7:17
